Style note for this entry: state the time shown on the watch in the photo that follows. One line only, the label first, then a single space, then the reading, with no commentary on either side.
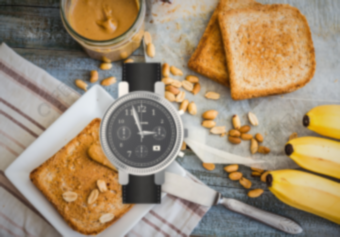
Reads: 2:57
